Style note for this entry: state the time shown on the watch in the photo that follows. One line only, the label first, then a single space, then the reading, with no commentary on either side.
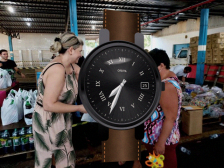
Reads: 7:34
